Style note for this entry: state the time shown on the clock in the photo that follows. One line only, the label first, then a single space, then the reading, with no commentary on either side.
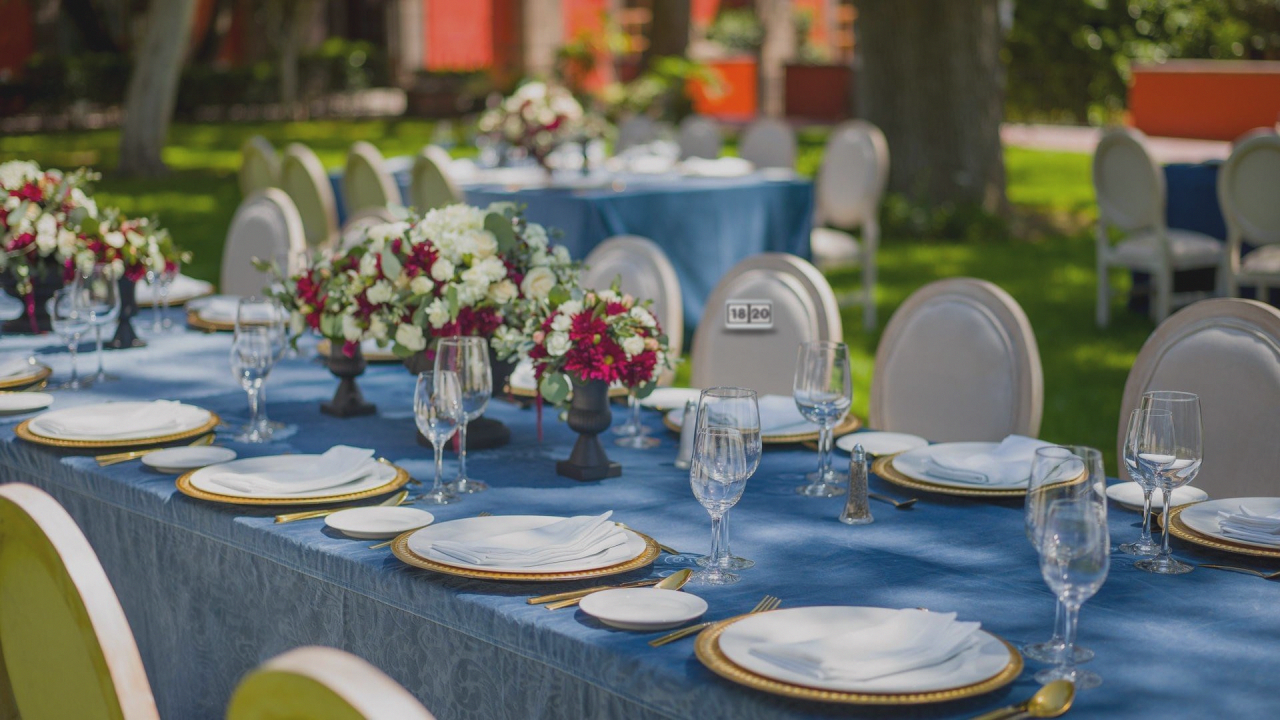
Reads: 18:20
